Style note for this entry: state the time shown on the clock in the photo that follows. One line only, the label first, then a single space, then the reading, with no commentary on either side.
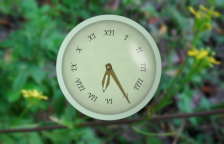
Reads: 6:25
